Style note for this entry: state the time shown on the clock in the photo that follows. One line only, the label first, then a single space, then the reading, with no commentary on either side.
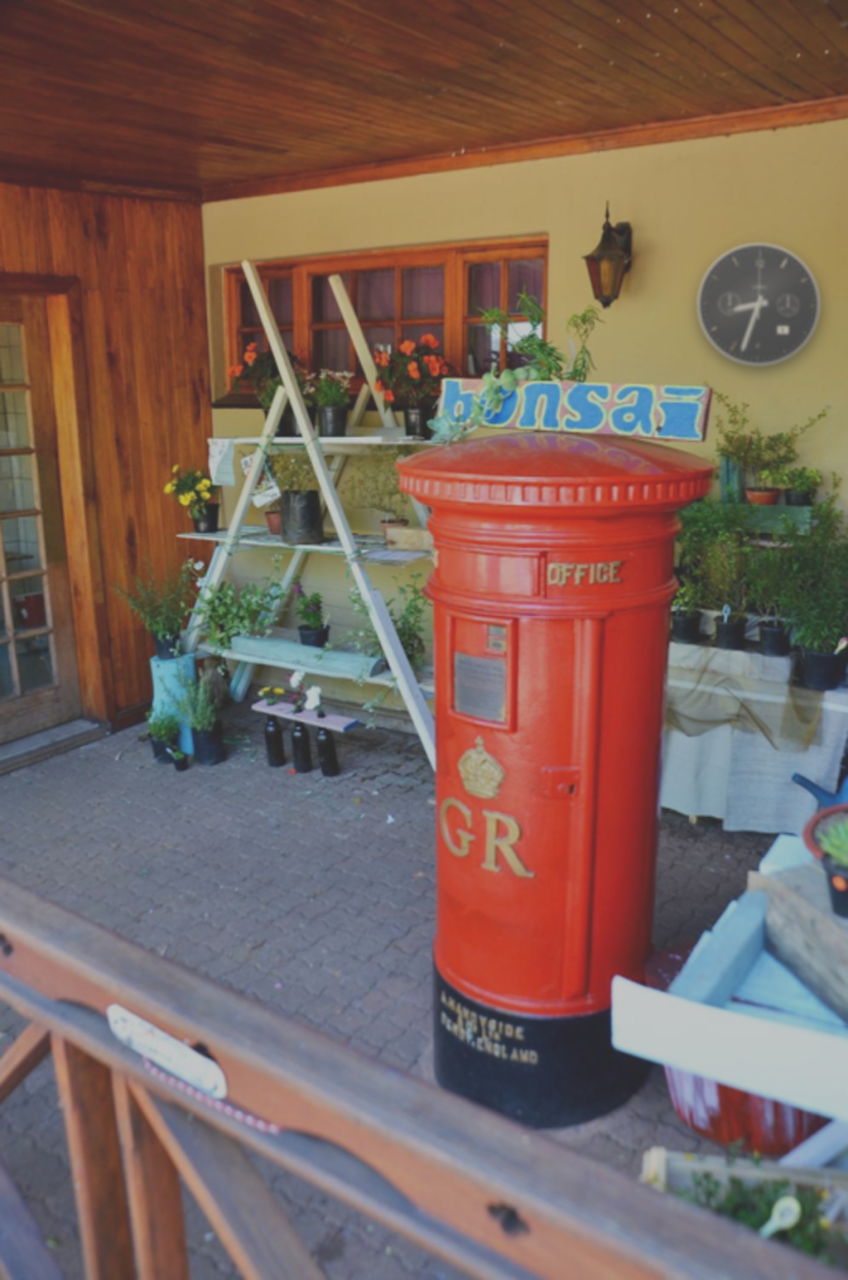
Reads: 8:33
